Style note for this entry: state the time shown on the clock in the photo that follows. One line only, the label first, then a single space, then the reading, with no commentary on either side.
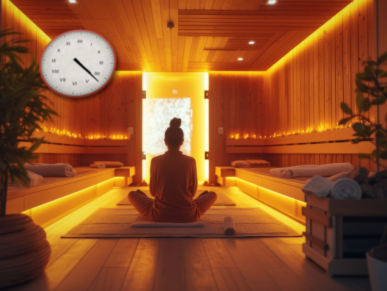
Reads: 4:22
